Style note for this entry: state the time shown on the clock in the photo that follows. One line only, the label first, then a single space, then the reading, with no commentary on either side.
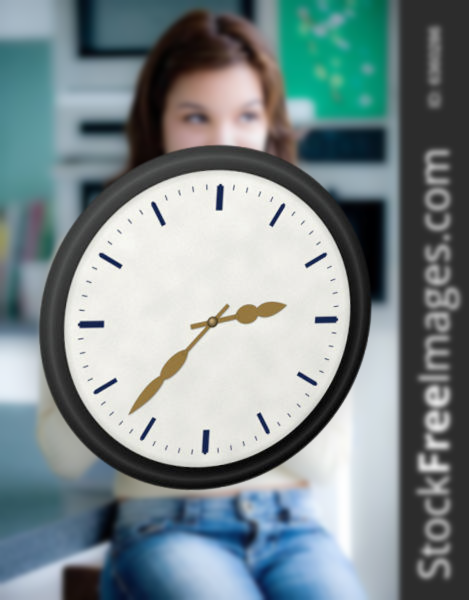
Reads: 2:37
